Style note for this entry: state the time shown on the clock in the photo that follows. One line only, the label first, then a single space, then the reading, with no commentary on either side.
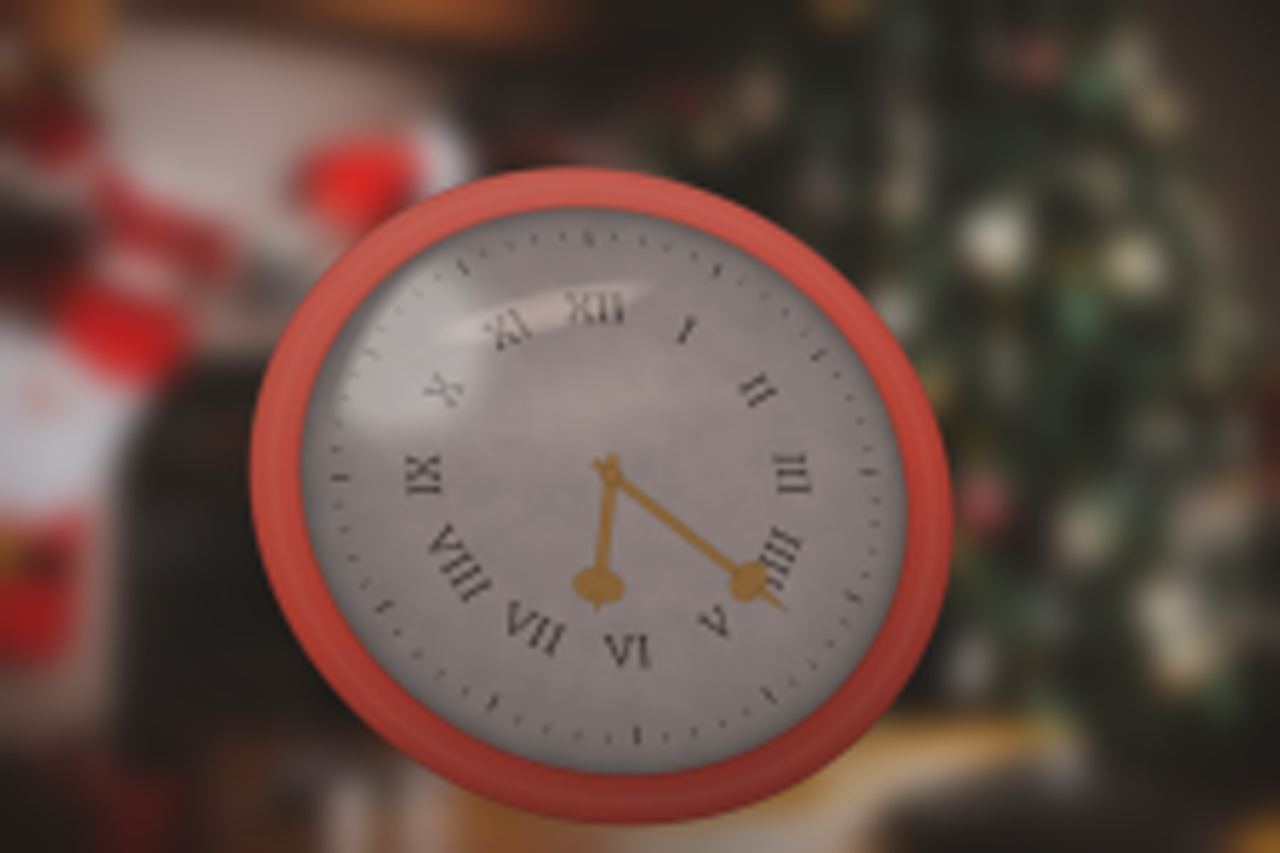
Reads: 6:22
